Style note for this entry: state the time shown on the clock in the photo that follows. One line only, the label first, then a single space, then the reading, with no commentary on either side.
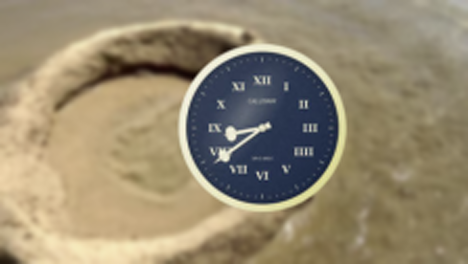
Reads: 8:39
